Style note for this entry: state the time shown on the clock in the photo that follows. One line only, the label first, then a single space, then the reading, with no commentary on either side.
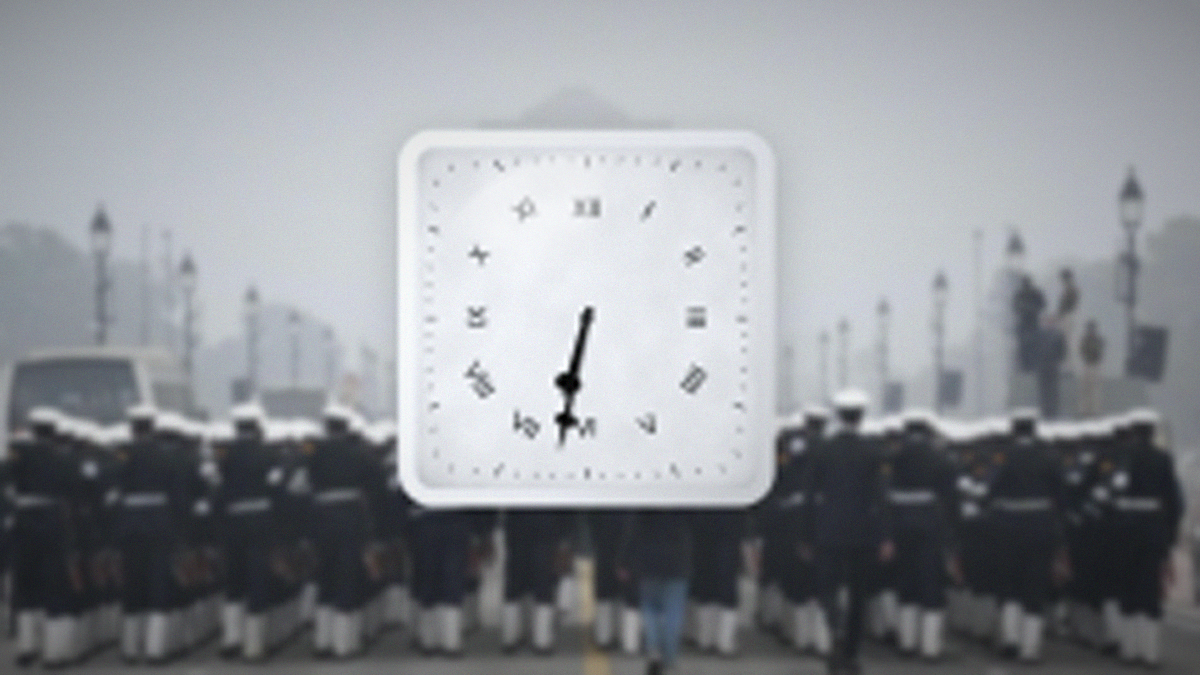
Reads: 6:32
